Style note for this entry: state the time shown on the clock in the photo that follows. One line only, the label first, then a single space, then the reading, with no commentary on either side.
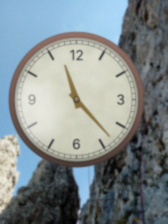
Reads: 11:23
